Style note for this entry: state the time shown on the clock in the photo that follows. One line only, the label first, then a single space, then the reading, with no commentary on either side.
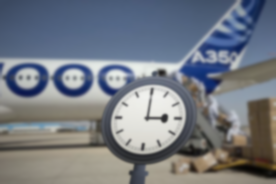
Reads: 3:00
